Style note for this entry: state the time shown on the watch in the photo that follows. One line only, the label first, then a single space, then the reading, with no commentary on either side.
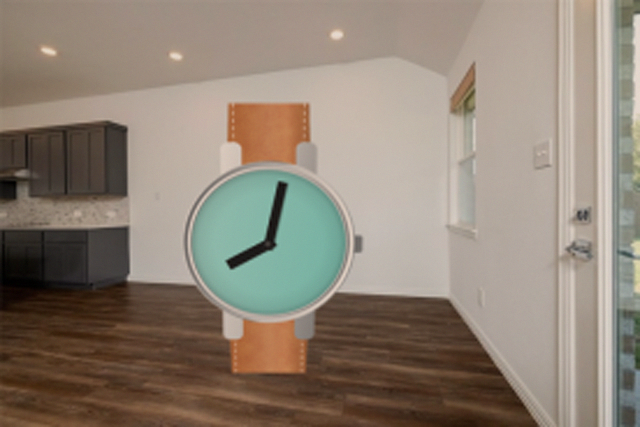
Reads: 8:02
